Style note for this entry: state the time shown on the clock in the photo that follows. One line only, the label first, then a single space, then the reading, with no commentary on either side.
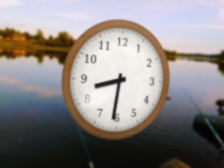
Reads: 8:31
